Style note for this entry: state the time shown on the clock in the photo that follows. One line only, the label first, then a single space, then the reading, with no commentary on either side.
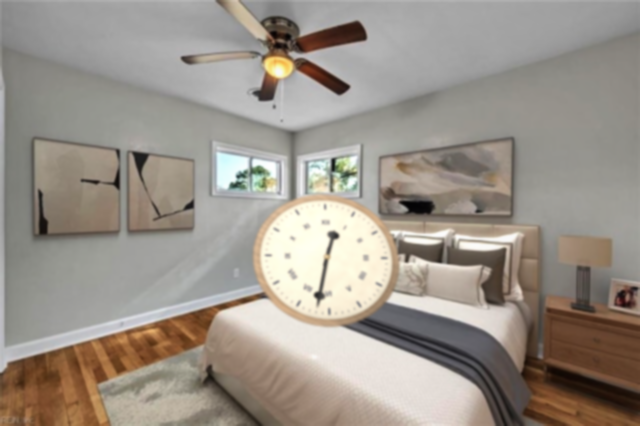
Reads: 12:32
